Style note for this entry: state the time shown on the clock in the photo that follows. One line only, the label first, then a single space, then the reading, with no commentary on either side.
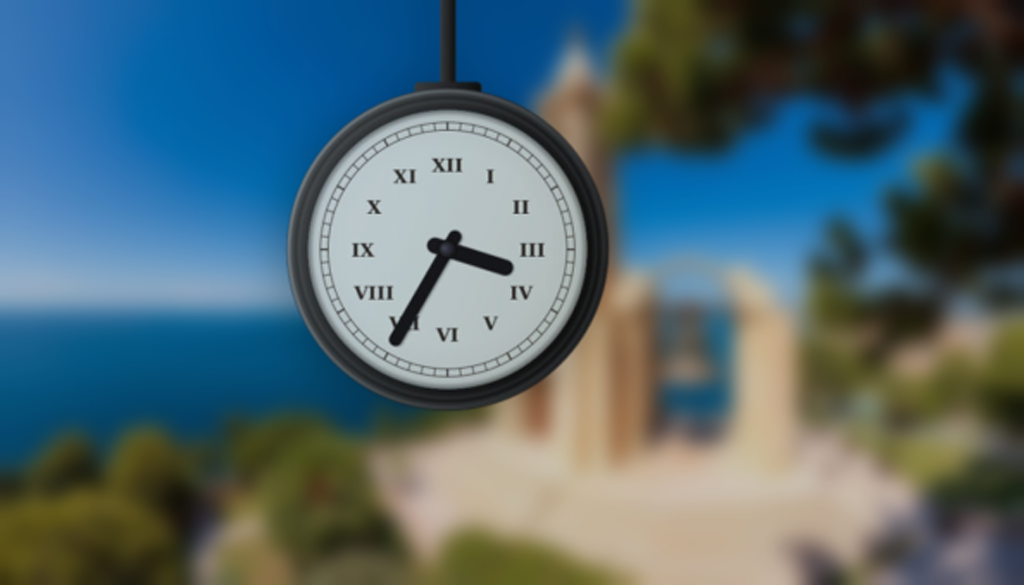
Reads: 3:35
